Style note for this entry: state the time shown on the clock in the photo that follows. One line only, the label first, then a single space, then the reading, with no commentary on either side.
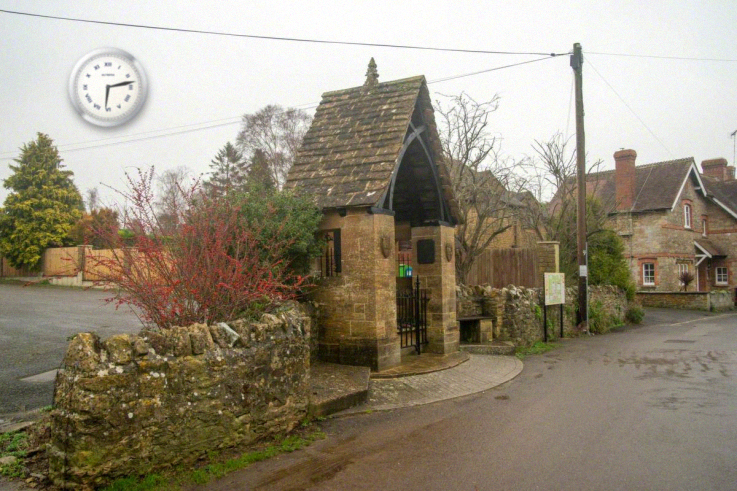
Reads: 6:13
